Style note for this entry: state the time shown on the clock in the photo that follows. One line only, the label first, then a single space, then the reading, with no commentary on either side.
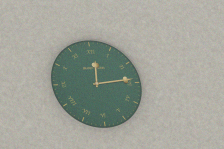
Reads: 12:14
